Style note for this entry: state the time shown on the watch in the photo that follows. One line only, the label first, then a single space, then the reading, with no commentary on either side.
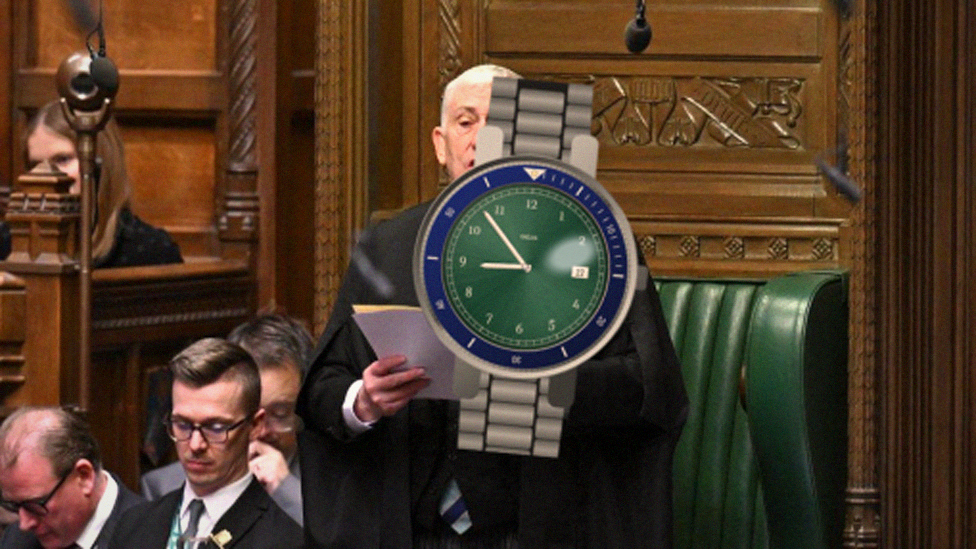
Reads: 8:53
